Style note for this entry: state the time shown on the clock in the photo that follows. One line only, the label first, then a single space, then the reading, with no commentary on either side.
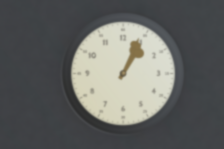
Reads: 1:04
